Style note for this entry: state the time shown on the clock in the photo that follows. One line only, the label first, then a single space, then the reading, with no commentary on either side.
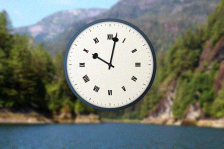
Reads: 10:02
